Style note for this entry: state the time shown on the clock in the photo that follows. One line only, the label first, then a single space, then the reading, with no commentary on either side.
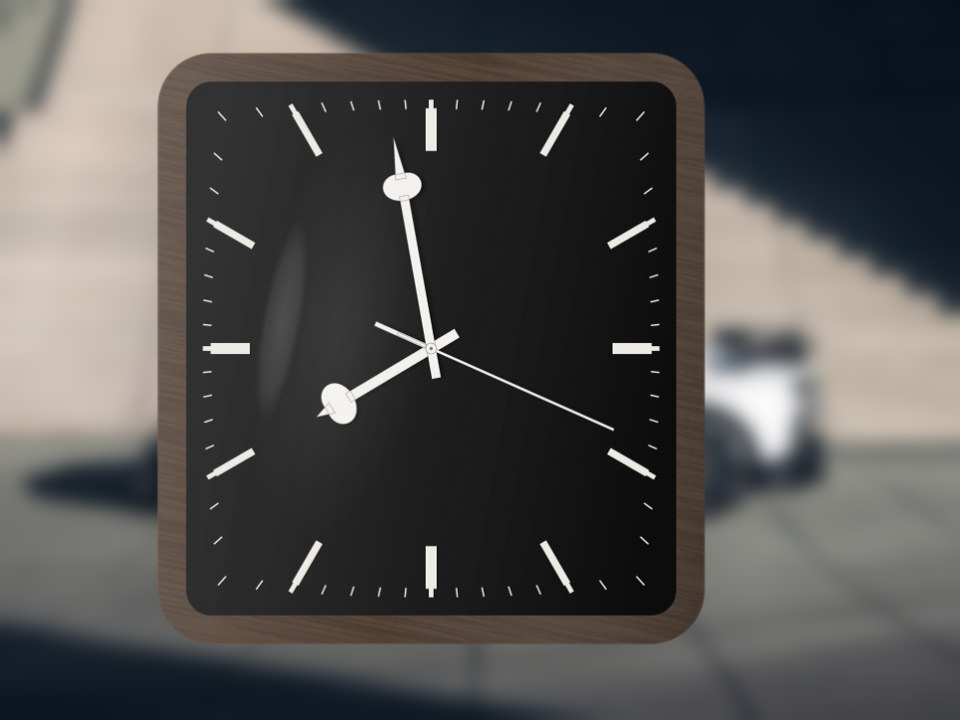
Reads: 7:58:19
